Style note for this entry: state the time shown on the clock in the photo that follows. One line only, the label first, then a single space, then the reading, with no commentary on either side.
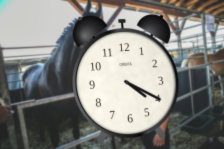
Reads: 4:20
